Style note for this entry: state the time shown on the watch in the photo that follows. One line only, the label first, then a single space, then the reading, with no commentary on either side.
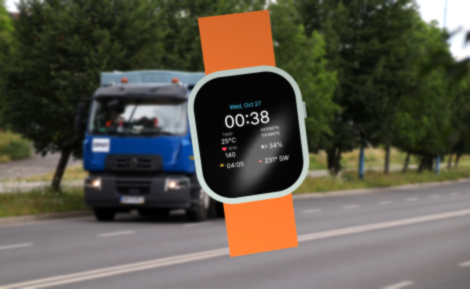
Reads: 0:38
